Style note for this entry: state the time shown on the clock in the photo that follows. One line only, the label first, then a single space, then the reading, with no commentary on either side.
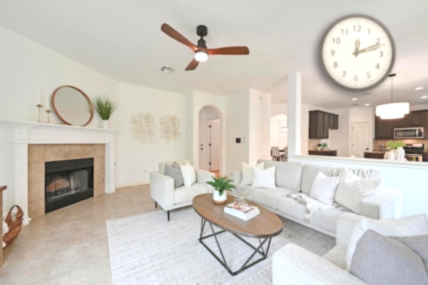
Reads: 12:12
